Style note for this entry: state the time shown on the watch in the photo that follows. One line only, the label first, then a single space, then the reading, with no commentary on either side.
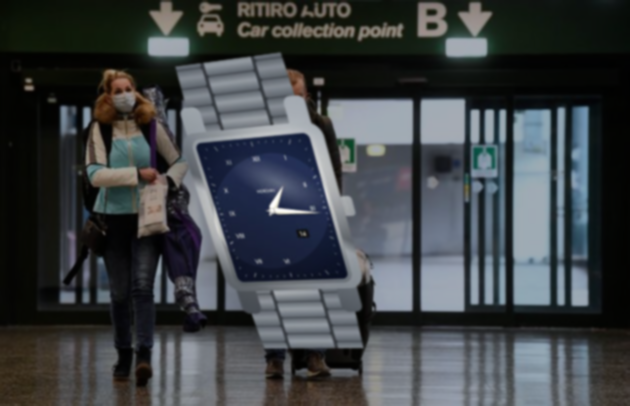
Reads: 1:16
